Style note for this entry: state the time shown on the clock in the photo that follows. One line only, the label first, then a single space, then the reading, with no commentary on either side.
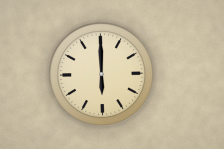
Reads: 6:00
